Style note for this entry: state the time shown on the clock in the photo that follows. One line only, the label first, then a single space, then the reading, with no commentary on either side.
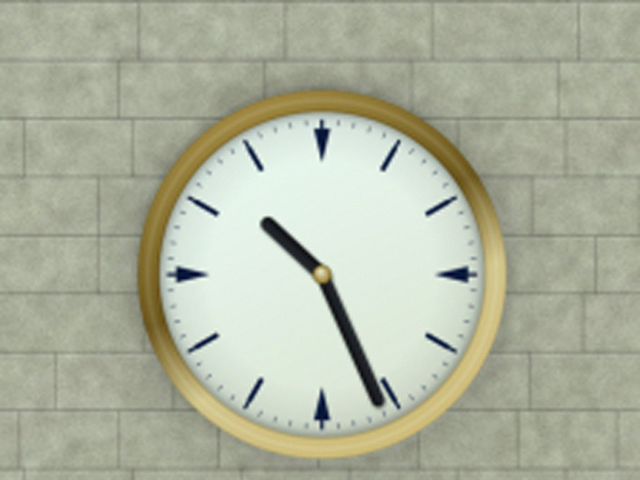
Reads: 10:26
